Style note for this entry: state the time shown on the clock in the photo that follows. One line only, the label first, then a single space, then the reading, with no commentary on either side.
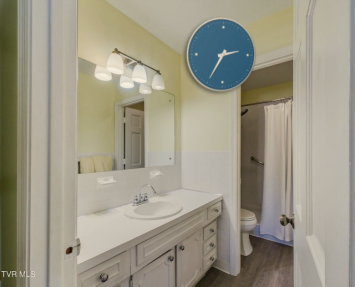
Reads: 2:35
